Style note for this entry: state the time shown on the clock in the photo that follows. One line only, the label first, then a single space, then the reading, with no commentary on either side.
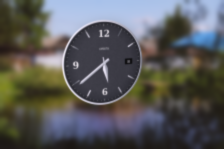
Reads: 5:39
